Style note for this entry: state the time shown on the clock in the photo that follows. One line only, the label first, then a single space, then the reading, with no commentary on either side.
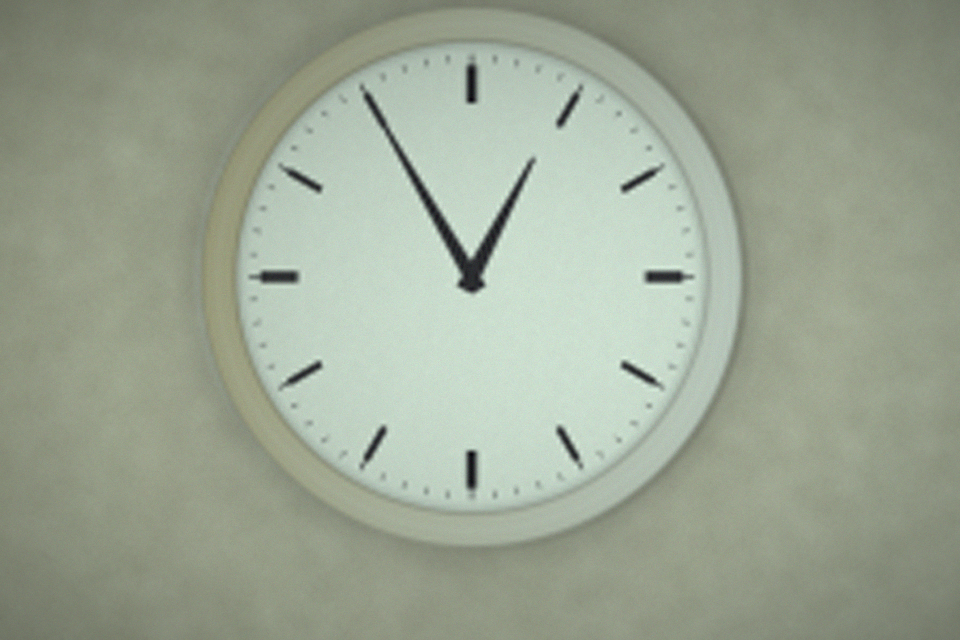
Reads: 12:55
